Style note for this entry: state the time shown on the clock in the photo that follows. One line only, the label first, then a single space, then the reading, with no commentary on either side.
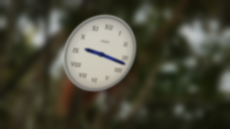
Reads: 9:17
